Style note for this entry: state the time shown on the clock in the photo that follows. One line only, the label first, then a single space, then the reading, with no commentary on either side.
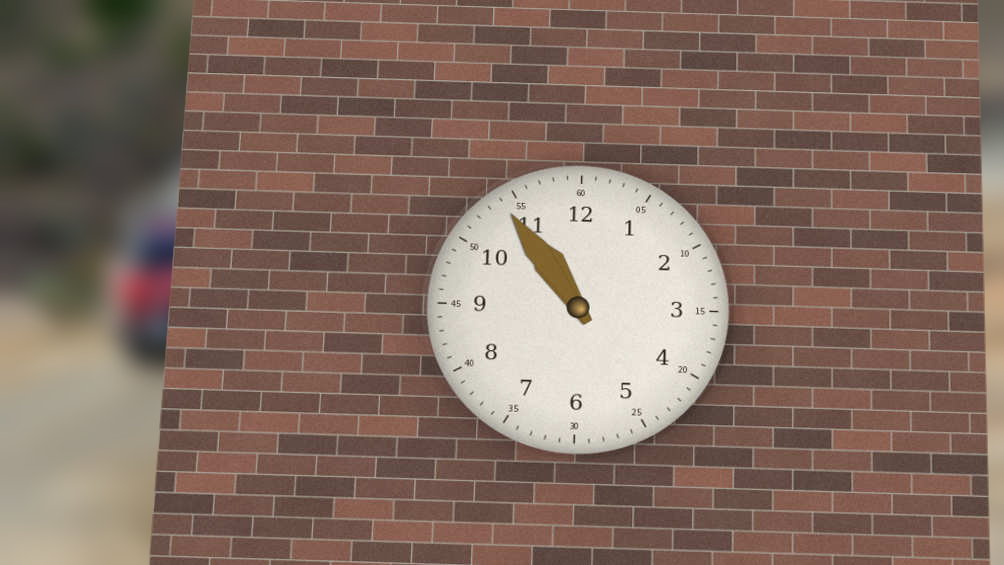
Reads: 10:54
